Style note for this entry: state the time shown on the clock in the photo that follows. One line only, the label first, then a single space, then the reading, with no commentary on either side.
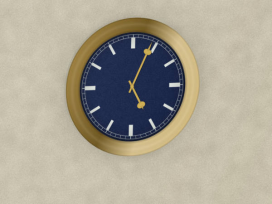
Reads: 5:04
